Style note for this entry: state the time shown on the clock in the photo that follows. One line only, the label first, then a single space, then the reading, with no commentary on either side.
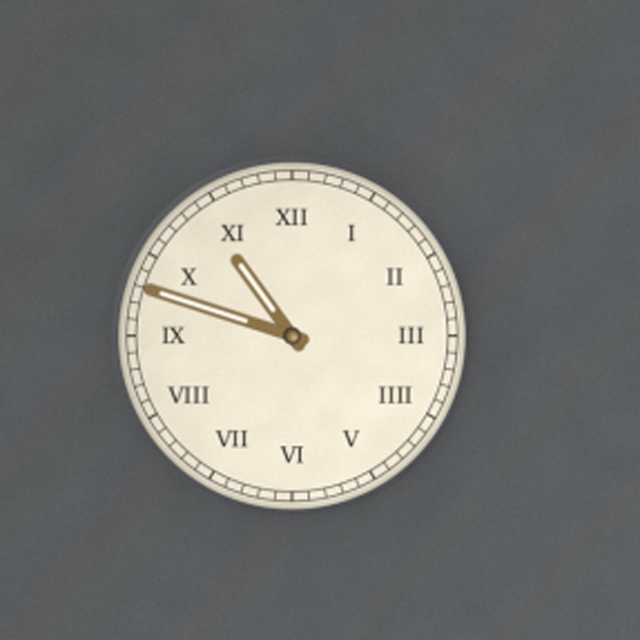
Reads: 10:48
